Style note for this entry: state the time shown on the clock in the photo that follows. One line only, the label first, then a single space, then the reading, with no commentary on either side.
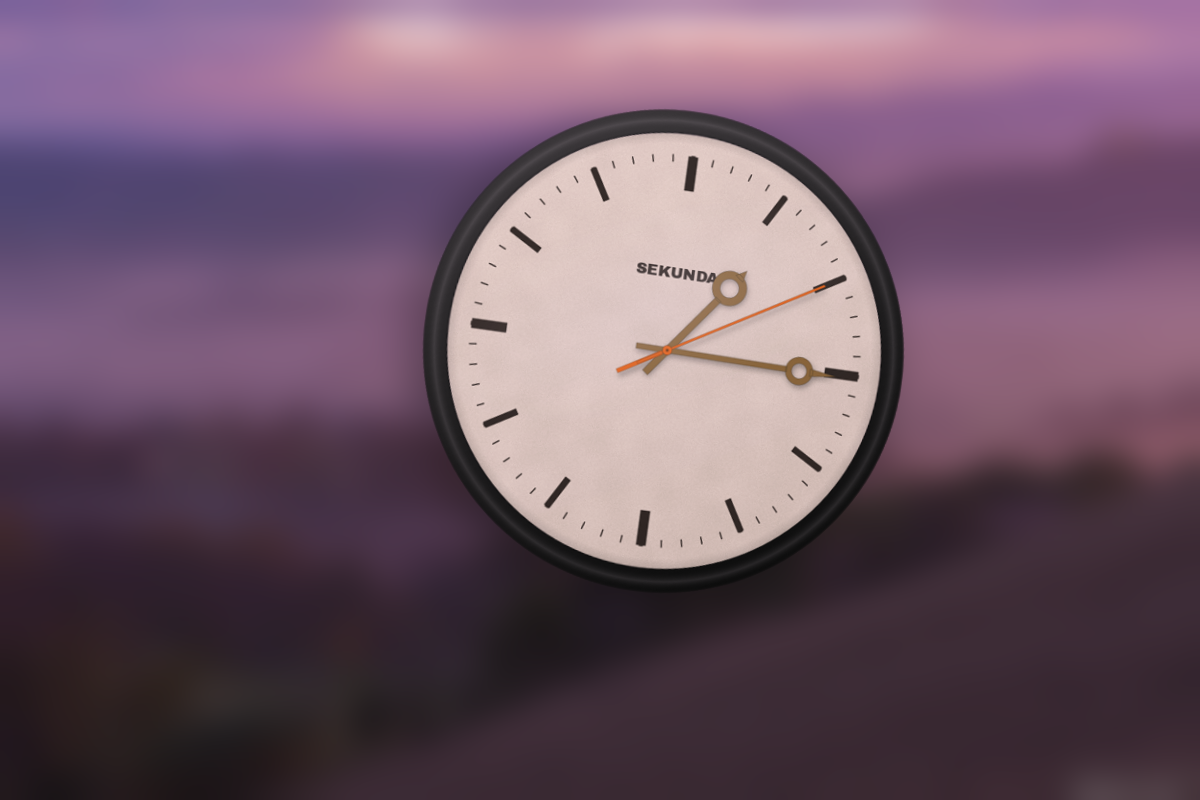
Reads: 1:15:10
